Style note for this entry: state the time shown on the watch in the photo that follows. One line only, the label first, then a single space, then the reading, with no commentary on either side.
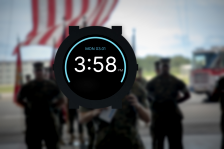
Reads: 3:58
